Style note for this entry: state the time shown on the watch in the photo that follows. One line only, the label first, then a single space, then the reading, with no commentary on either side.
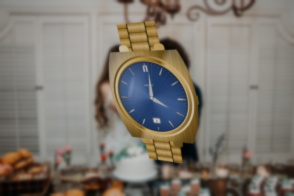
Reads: 4:01
